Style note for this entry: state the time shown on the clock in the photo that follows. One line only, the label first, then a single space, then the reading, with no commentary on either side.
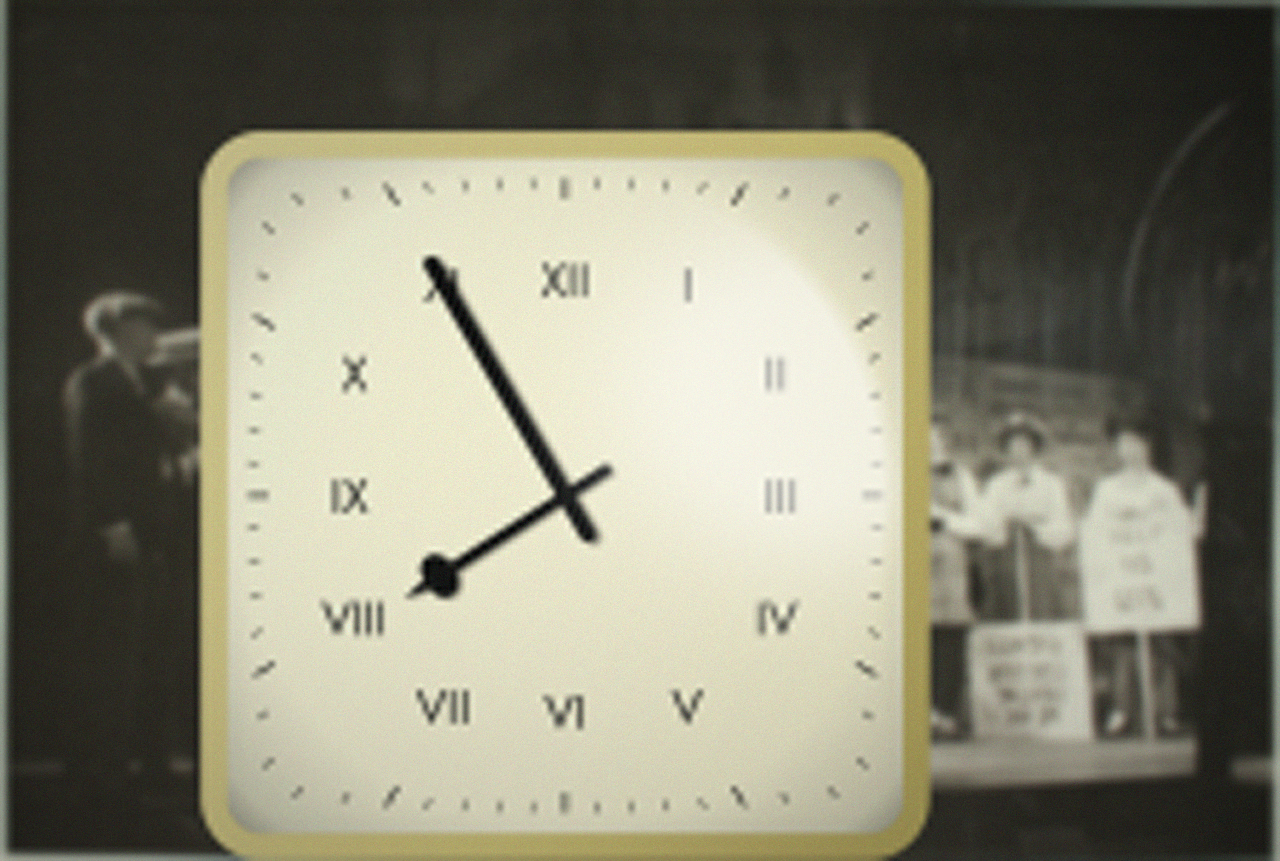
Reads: 7:55
